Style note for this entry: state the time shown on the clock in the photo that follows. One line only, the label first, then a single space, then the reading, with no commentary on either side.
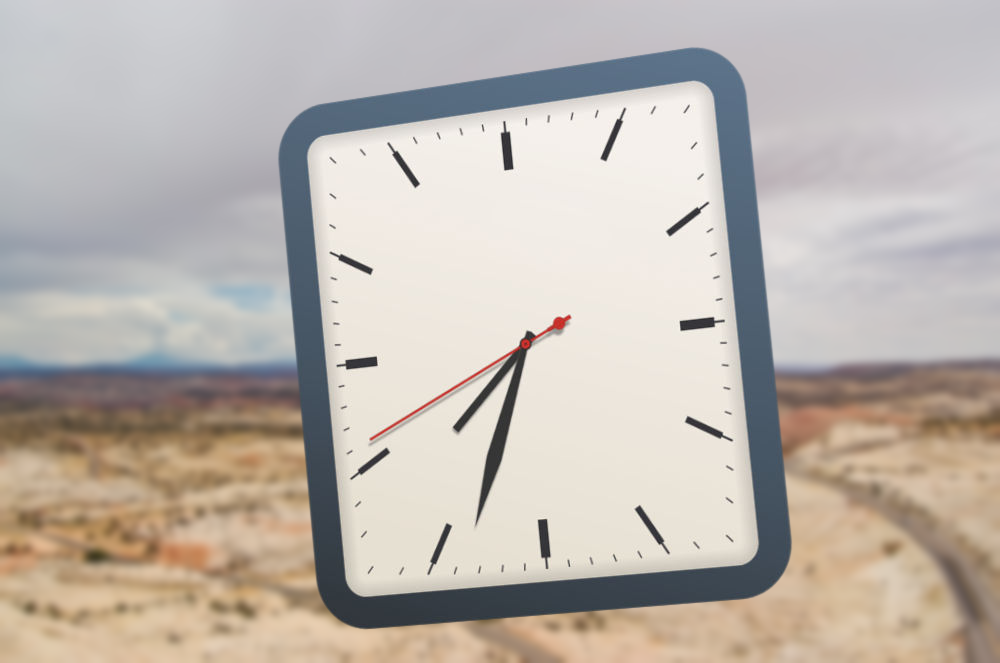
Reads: 7:33:41
